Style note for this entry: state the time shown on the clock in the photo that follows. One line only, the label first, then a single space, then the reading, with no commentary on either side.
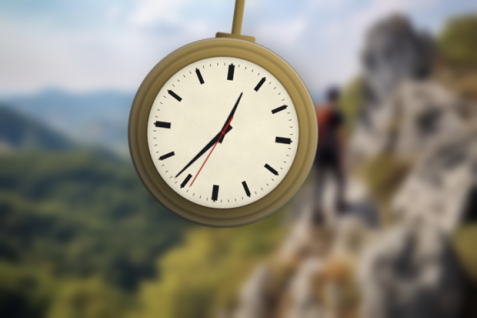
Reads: 12:36:34
